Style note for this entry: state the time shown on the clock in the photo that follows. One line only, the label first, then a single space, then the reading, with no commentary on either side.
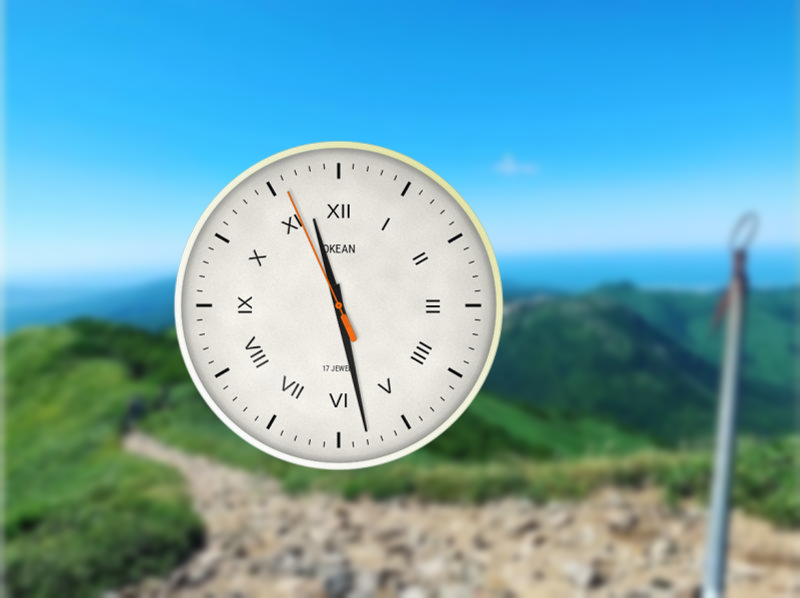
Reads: 11:27:56
